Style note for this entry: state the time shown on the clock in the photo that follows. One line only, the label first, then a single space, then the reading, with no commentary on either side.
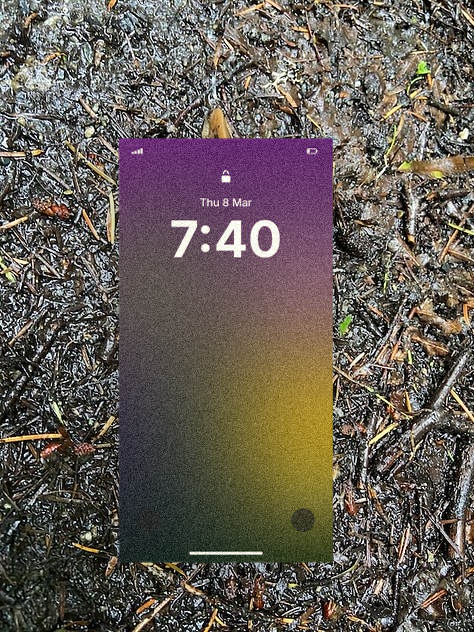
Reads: 7:40
